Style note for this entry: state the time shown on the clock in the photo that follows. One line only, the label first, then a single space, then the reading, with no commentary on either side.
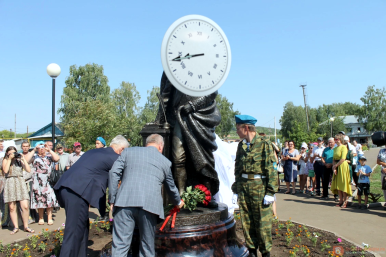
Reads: 8:43
